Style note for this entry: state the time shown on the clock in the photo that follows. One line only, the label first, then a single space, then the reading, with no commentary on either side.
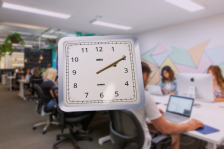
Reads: 2:10
